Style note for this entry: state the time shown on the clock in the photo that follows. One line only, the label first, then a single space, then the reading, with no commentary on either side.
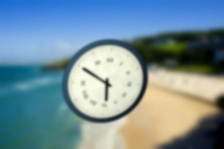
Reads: 5:50
